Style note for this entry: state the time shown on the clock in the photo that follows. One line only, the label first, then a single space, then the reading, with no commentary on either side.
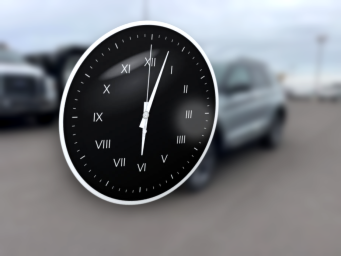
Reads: 6:03:00
